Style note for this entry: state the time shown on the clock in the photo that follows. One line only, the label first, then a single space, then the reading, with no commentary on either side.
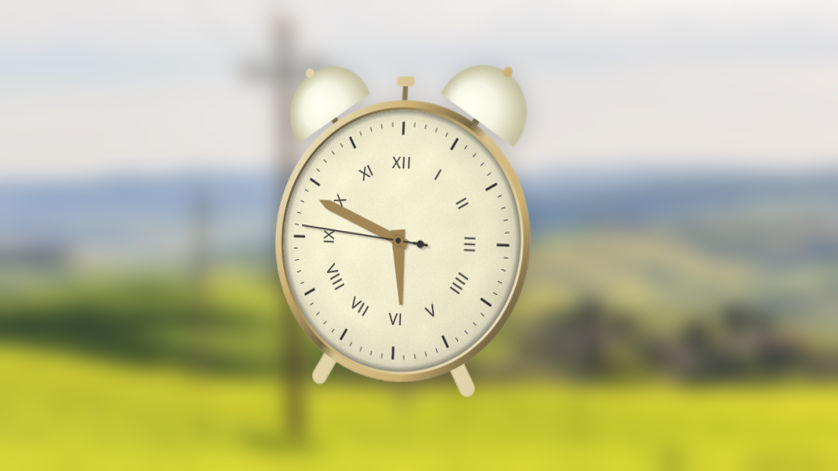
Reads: 5:48:46
